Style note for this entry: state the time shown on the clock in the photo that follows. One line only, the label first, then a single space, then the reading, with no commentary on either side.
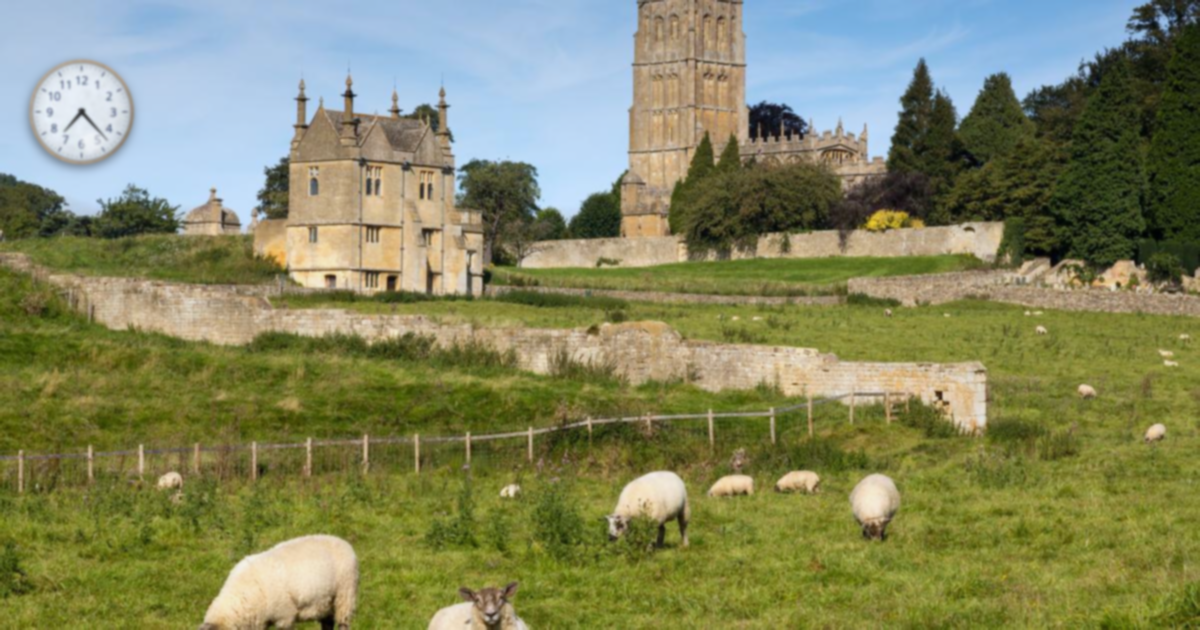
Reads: 7:23
